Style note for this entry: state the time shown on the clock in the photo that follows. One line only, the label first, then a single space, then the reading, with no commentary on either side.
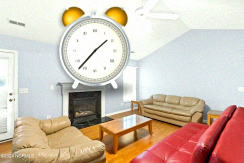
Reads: 1:37
